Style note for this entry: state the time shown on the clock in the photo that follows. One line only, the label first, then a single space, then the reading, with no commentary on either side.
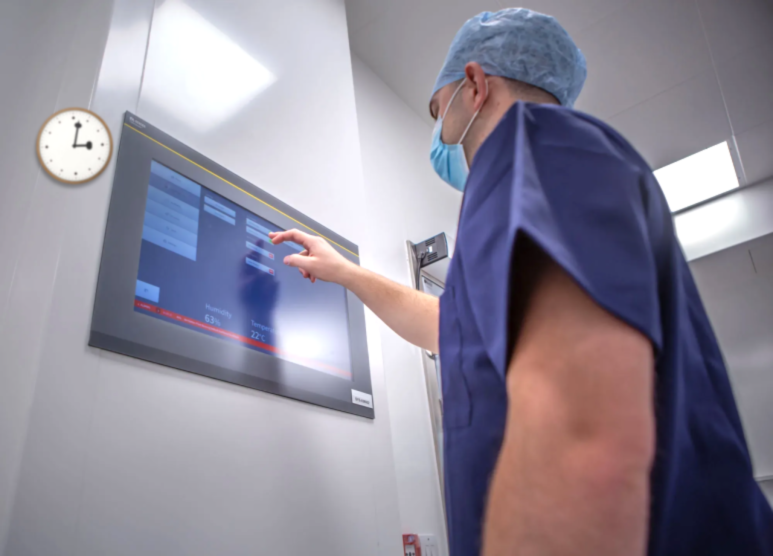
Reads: 3:02
